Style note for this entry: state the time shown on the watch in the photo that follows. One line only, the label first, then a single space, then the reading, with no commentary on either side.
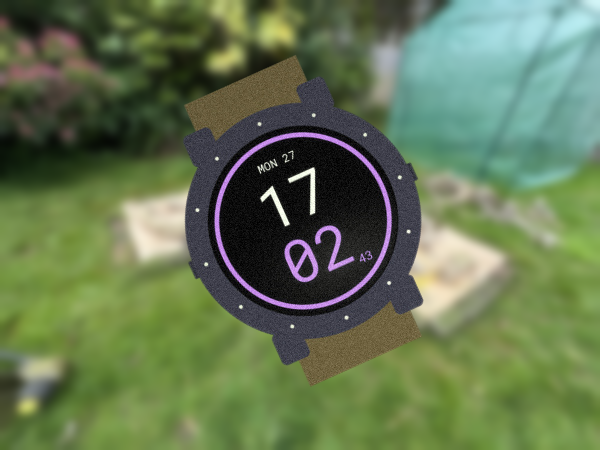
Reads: 17:02:43
